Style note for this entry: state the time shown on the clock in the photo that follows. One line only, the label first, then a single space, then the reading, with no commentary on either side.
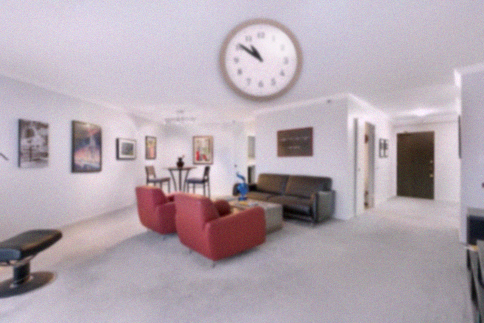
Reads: 10:51
